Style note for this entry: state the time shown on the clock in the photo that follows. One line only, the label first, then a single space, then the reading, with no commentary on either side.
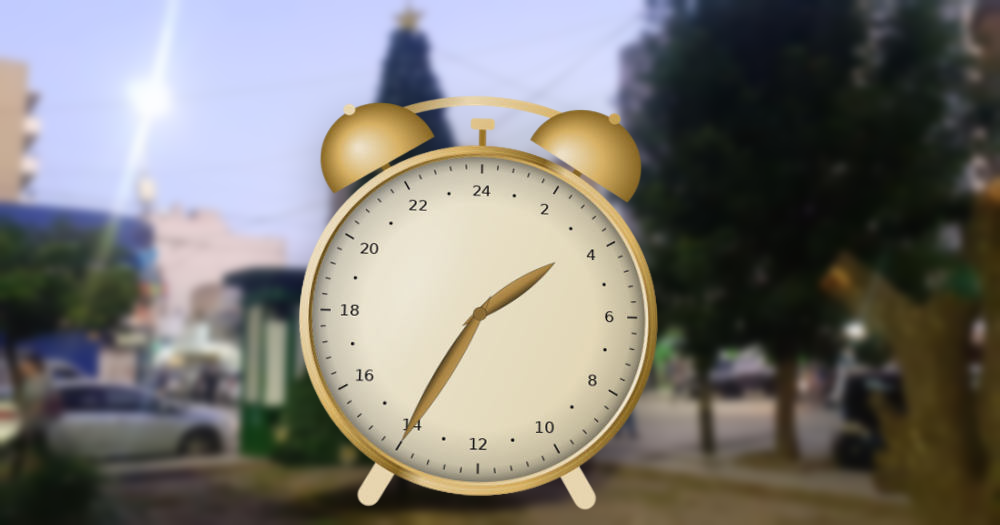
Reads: 3:35
